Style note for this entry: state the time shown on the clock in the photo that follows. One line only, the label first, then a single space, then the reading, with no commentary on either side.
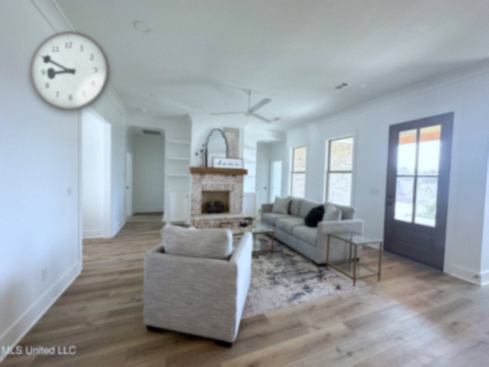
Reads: 8:50
